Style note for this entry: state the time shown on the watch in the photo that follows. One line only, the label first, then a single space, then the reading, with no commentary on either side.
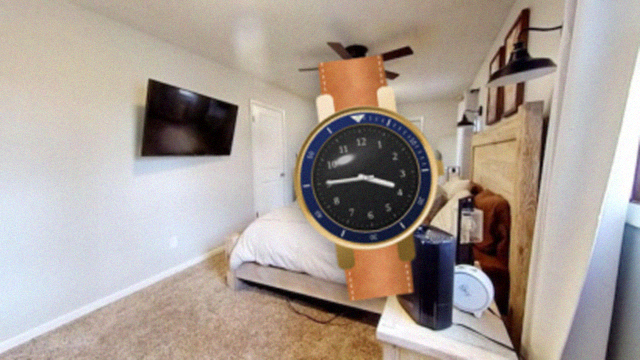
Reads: 3:45
